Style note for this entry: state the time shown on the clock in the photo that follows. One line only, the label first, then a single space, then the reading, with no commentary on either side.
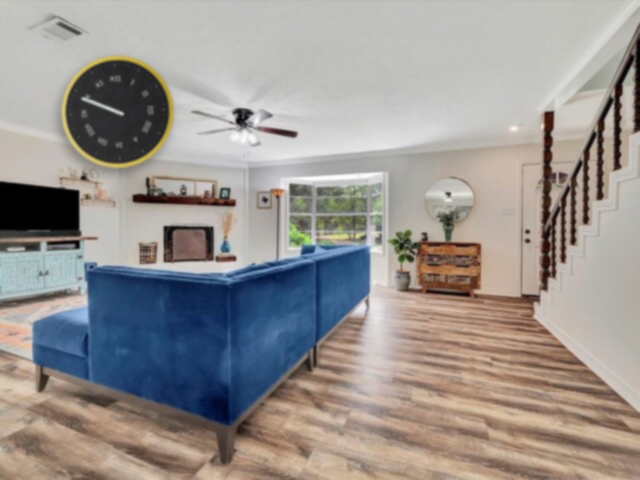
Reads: 9:49
